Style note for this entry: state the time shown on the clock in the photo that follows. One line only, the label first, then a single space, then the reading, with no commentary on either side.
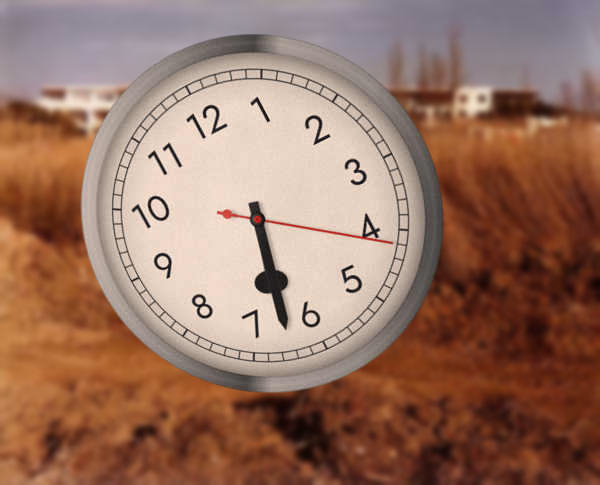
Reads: 6:32:21
